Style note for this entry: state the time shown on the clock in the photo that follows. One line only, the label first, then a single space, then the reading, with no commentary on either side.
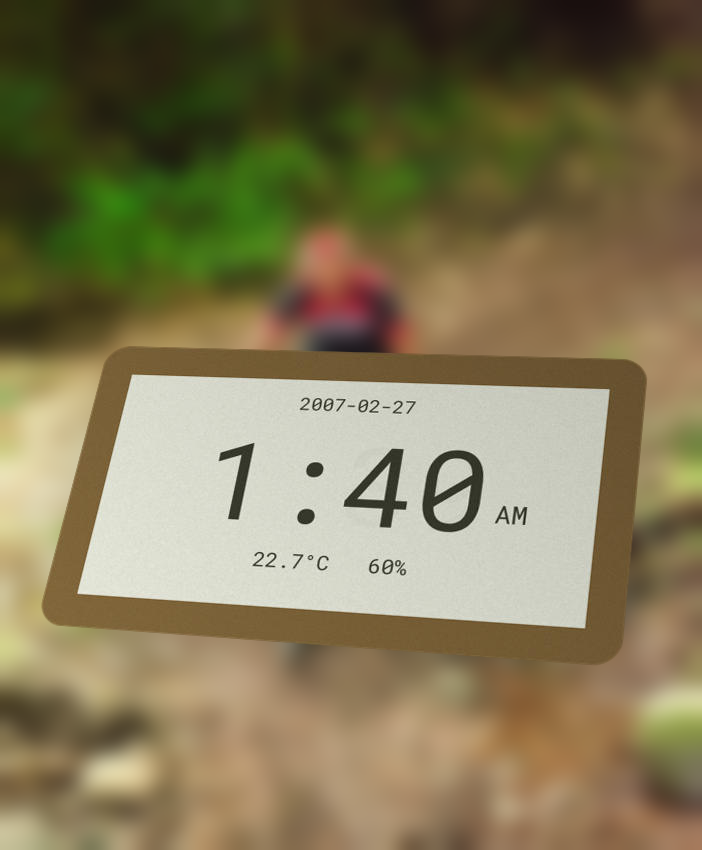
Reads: 1:40
